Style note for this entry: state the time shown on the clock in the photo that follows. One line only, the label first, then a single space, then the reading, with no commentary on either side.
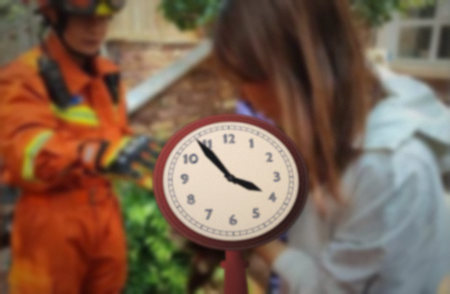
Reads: 3:54
